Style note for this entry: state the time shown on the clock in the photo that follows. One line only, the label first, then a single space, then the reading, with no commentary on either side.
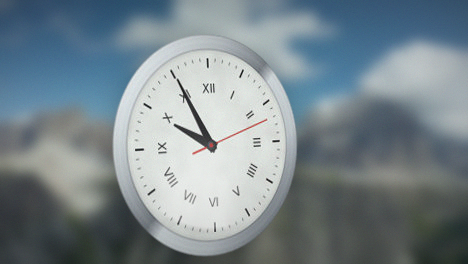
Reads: 9:55:12
